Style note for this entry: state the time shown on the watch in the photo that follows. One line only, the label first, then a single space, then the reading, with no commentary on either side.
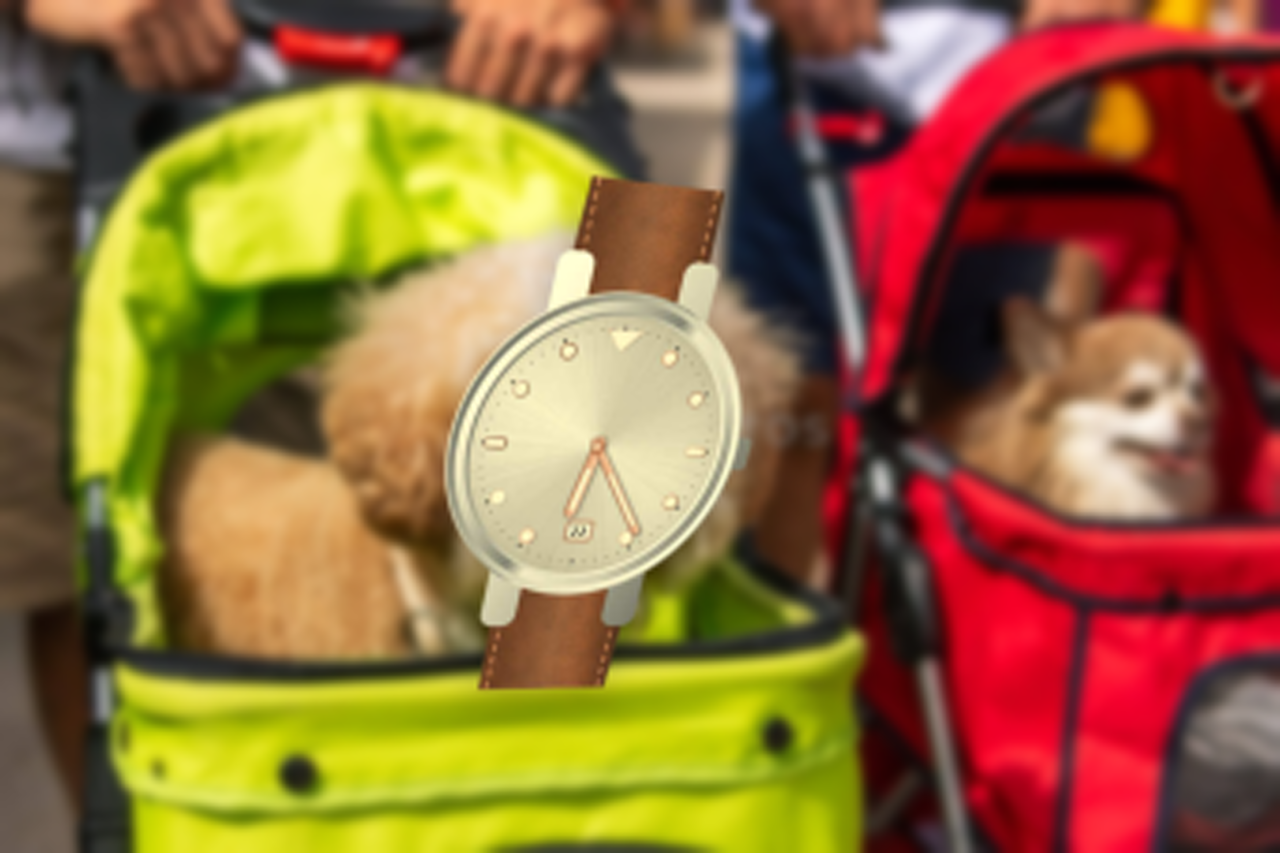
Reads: 6:24
